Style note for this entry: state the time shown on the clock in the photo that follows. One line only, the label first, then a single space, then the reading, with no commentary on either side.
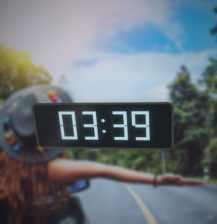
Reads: 3:39
